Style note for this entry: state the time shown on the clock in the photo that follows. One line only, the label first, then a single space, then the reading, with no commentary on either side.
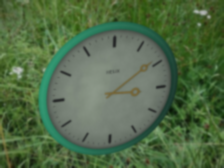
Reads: 3:09
